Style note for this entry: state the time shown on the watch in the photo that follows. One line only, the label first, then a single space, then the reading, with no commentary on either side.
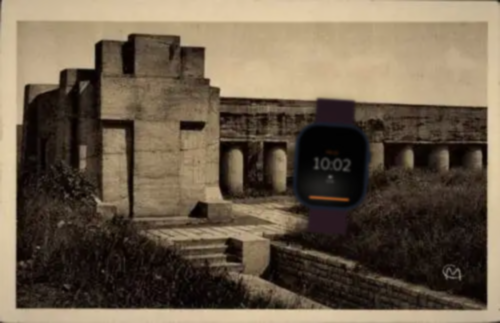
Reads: 10:02
